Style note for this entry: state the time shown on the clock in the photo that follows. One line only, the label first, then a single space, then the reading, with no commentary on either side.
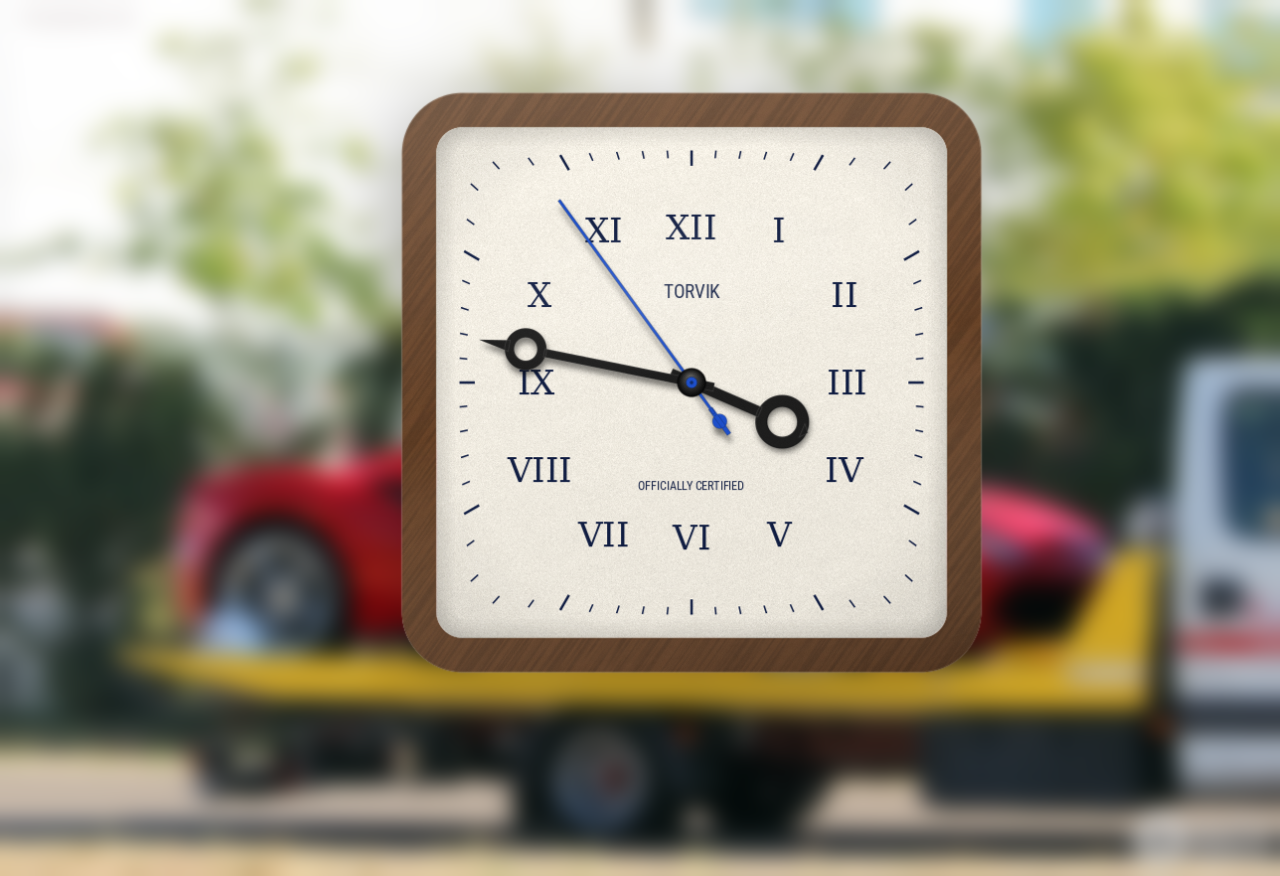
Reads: 3:46:54
